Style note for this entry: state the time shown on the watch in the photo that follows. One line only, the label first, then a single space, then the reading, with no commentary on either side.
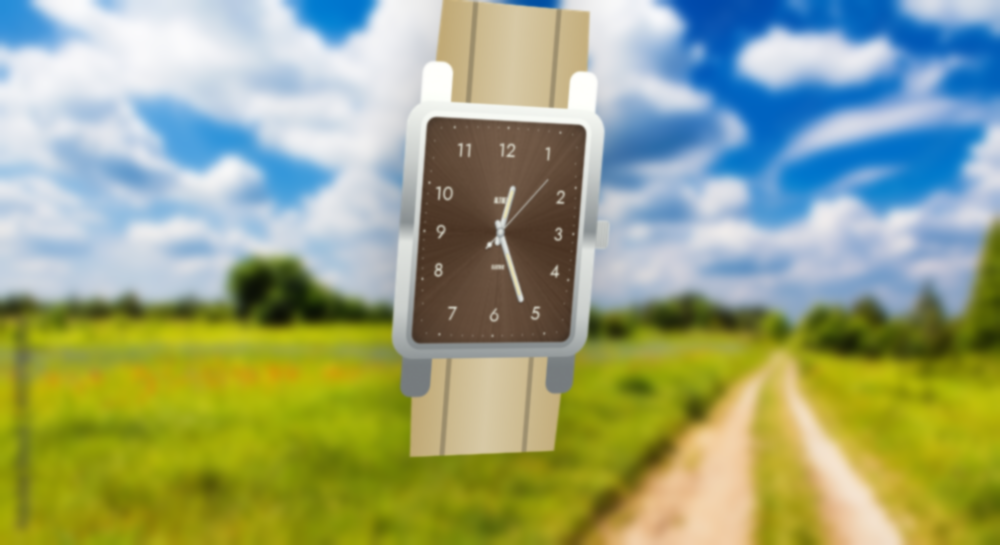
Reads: 12:26:07
